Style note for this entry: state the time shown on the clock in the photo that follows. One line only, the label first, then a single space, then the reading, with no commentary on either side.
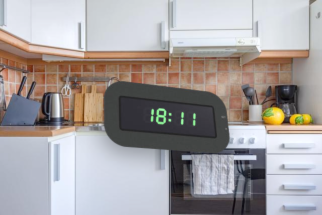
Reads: 18:11
